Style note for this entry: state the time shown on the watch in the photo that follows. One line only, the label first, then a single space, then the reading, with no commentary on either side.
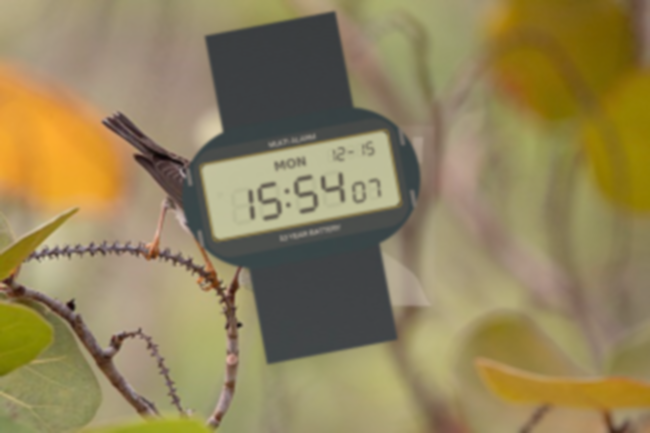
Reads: 15:54:07
